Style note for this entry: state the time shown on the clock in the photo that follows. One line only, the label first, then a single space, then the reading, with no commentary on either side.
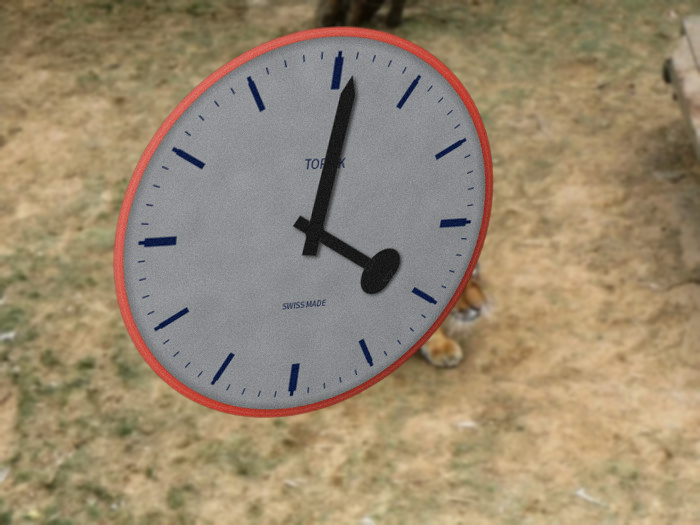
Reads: 4:01
